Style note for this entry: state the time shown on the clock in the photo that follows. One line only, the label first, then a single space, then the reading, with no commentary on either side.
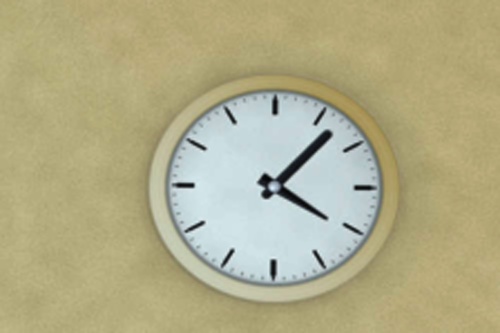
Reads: 4:07
